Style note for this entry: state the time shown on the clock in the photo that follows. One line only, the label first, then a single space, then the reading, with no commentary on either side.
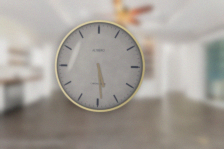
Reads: 5:29
